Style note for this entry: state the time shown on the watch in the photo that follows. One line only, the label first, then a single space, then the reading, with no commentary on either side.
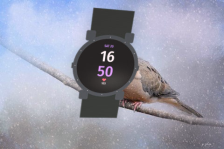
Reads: 16:50
